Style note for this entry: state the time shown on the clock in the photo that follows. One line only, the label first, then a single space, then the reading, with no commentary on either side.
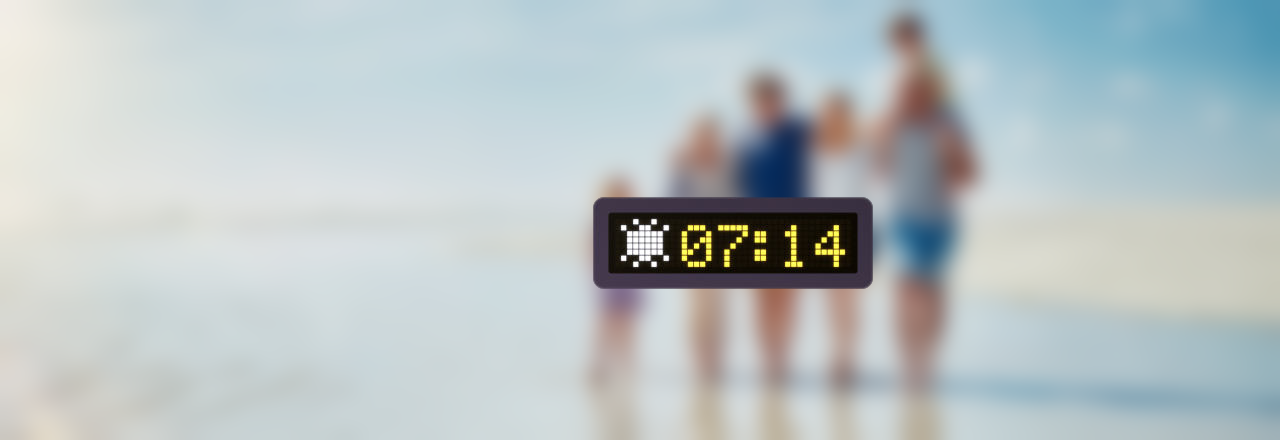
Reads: 7:14
